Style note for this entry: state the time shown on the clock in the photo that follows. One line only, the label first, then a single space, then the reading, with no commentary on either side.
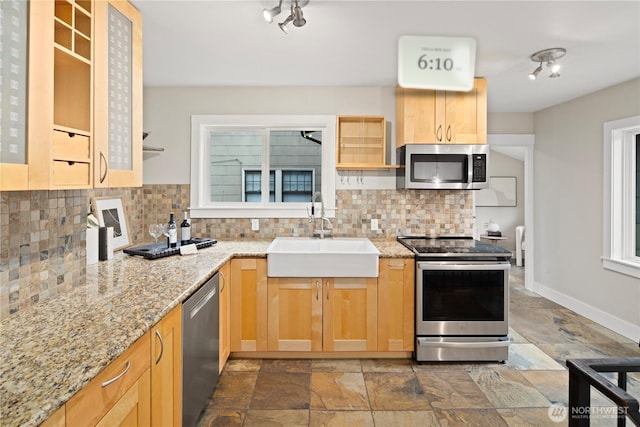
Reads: 6:10
